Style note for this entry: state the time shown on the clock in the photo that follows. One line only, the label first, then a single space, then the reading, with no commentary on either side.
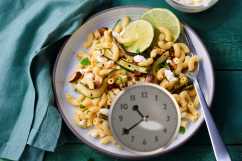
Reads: 10:39
